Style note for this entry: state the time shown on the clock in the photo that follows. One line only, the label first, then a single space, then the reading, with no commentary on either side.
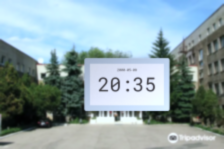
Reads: 20:35
